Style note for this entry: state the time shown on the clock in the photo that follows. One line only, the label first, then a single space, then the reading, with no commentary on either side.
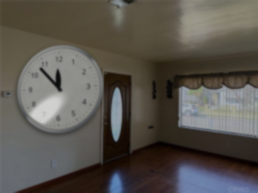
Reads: 11:53
